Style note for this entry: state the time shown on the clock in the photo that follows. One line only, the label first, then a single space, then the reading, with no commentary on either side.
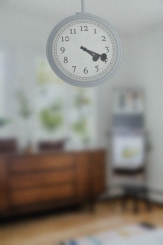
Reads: 4:19
